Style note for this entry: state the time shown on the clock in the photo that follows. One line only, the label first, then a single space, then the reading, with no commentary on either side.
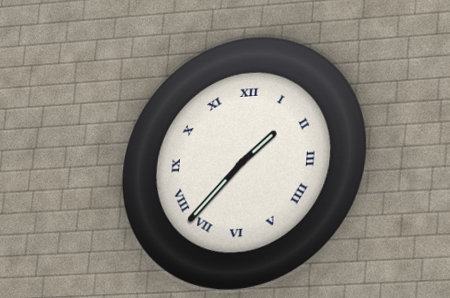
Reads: 1:37
